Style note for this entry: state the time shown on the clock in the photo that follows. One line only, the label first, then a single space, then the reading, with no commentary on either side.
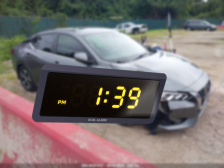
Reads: 1:39
